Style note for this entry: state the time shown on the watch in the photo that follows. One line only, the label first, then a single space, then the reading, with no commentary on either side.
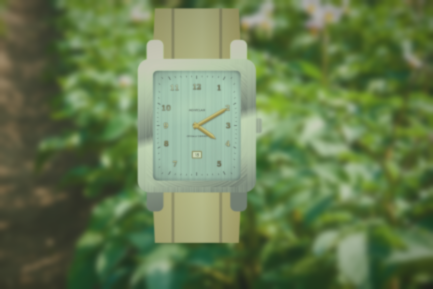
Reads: 4:10
